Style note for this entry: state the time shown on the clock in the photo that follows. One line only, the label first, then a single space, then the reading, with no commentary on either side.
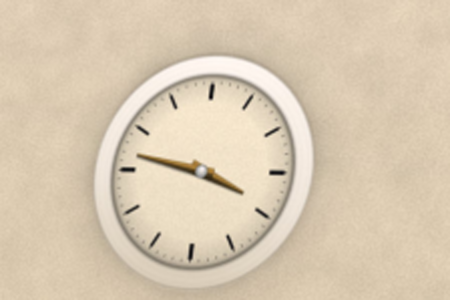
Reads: 3:47
